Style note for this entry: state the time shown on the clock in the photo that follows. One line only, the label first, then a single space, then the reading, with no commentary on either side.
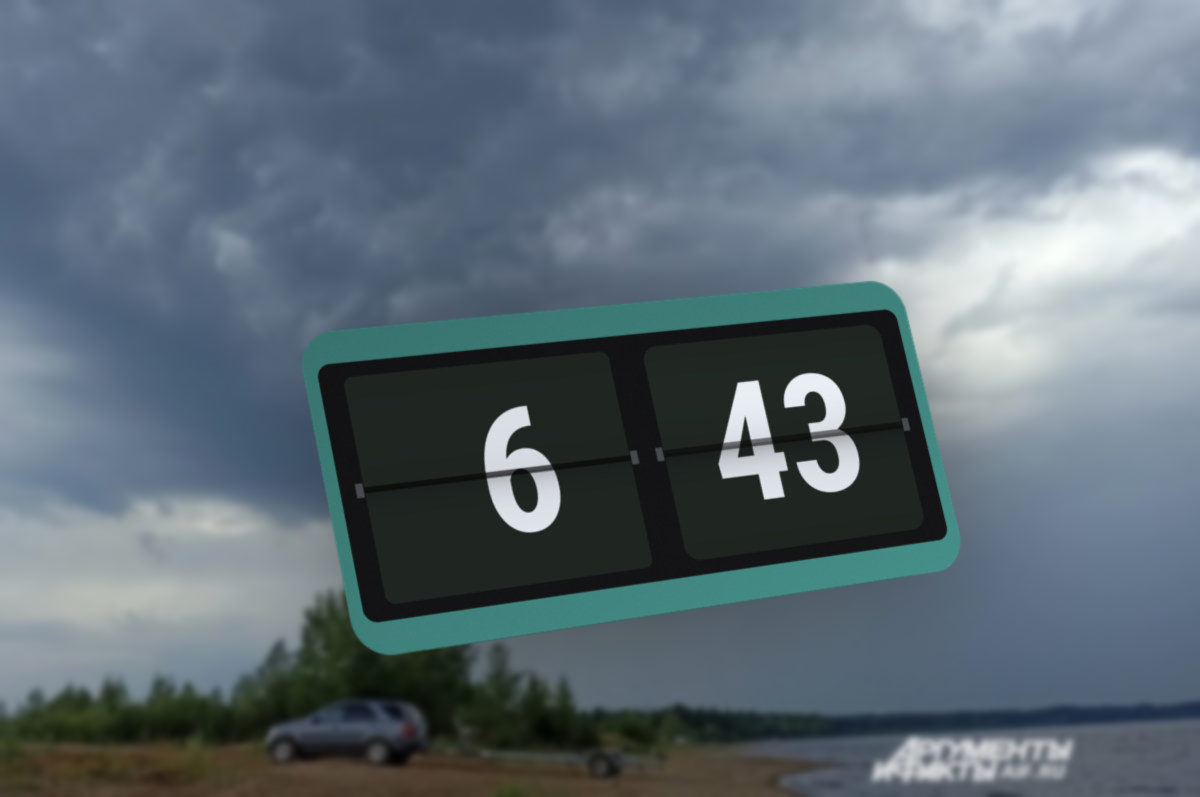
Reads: 6:43
